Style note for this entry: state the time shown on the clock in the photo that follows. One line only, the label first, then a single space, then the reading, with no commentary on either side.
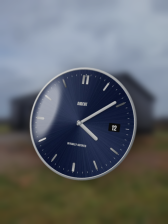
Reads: 4:09
